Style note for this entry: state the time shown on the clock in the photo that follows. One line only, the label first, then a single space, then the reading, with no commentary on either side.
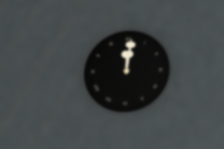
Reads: 12:01
